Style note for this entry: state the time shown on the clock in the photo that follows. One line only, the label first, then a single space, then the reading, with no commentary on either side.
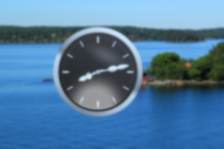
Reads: 8:13
